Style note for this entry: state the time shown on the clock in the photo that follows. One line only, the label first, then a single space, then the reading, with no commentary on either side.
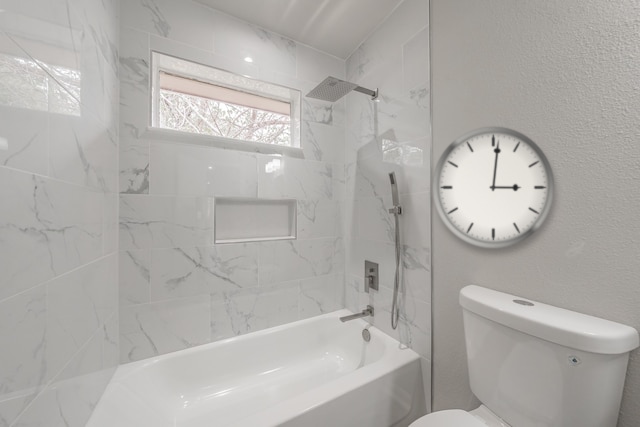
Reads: 3:01
